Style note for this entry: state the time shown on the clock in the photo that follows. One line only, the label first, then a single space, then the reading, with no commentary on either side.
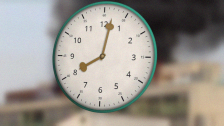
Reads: 8:02
